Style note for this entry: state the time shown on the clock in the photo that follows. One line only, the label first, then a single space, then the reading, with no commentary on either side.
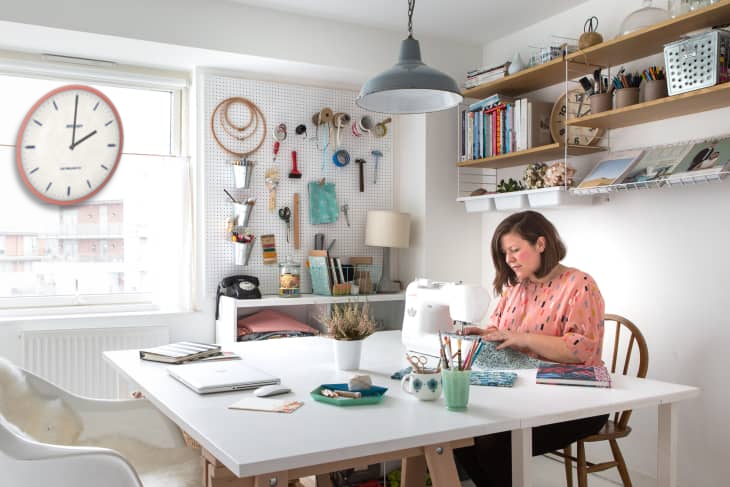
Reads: 2:00
